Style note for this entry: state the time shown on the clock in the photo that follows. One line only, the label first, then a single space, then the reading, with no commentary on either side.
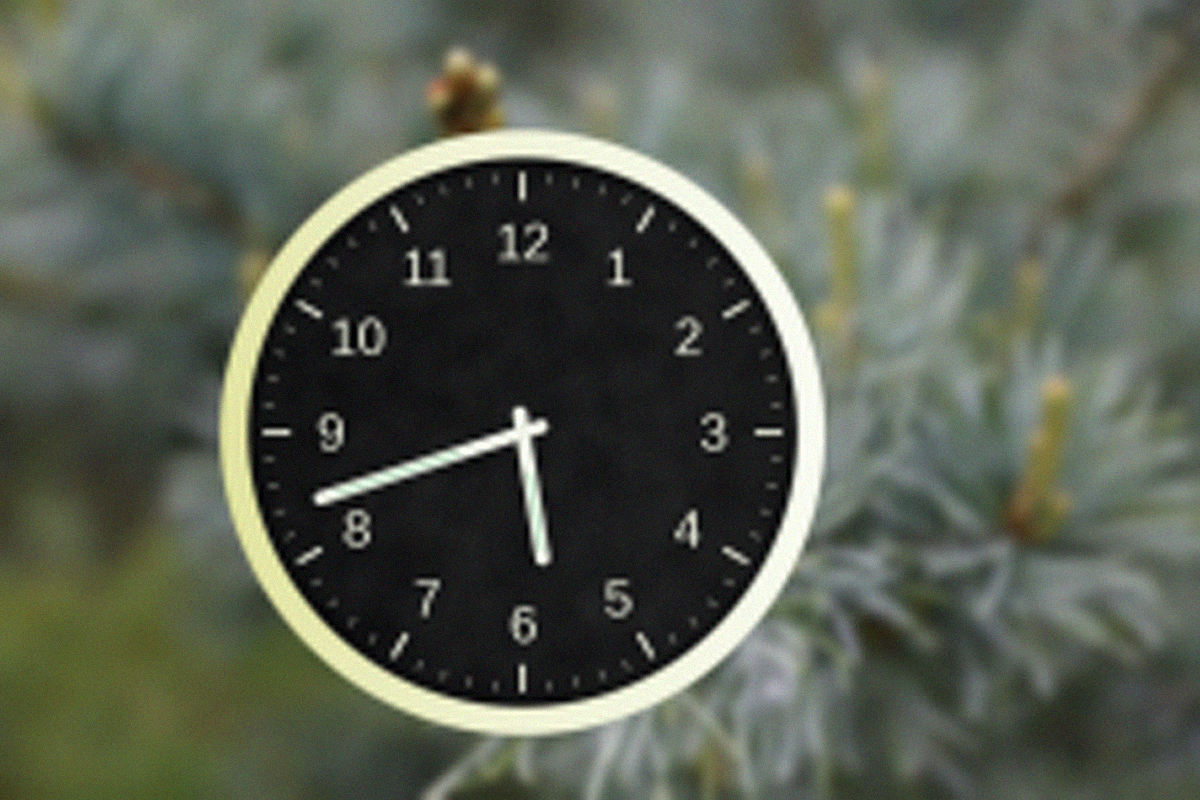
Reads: 5:42
